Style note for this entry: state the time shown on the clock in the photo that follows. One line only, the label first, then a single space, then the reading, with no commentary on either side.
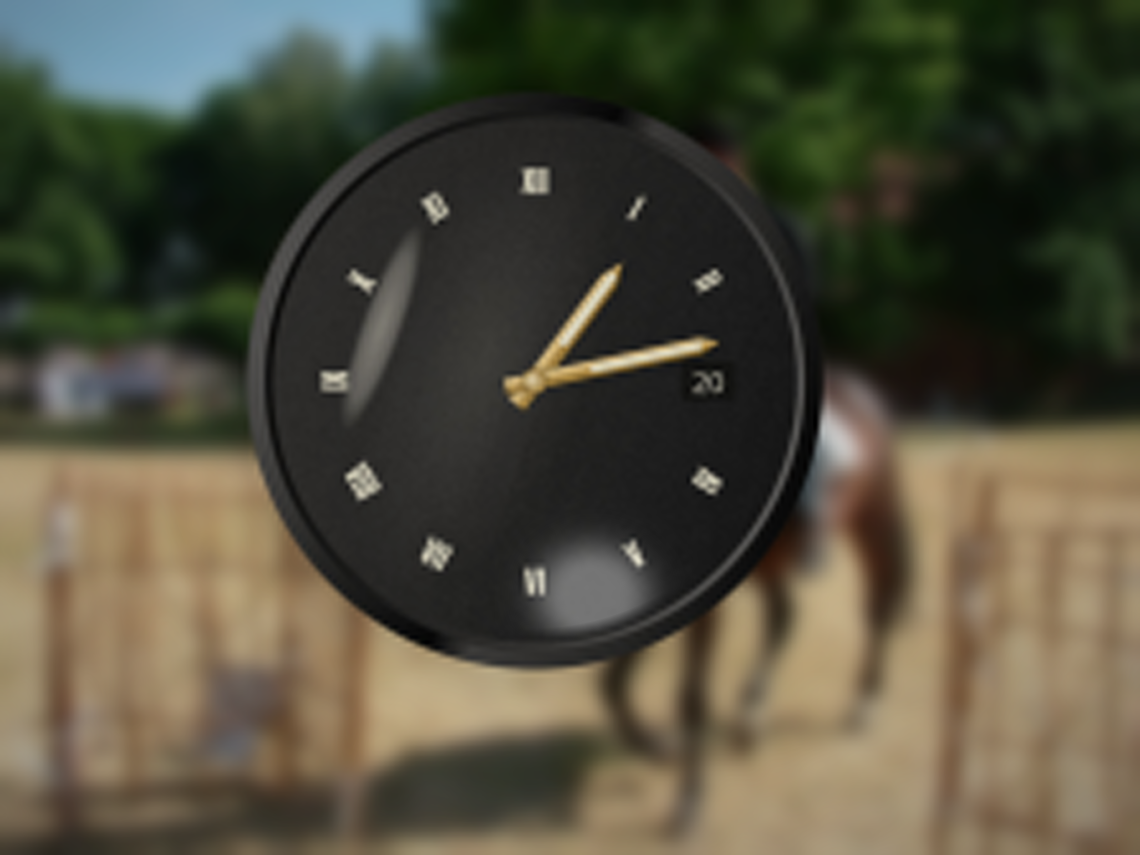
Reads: 1:13
